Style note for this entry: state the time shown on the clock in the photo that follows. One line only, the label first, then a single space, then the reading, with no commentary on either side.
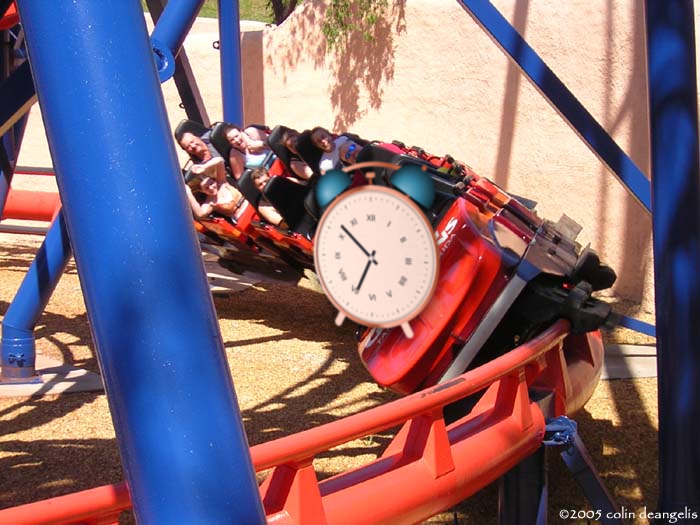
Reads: 6:52
